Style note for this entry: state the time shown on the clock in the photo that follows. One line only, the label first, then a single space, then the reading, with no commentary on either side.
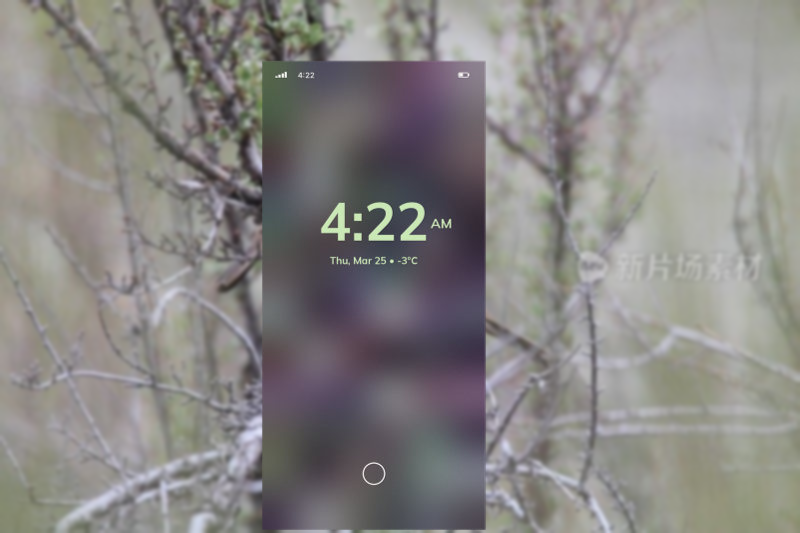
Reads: 4:22
